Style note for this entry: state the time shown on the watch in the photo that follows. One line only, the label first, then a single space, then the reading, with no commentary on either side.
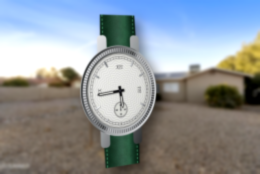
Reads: 5:44
